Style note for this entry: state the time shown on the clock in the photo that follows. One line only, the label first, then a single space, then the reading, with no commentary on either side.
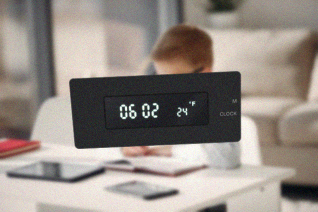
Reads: 6:02
